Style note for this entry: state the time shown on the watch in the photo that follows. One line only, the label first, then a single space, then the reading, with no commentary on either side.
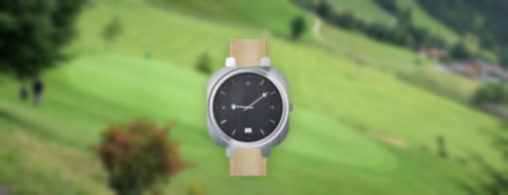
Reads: 9:09
